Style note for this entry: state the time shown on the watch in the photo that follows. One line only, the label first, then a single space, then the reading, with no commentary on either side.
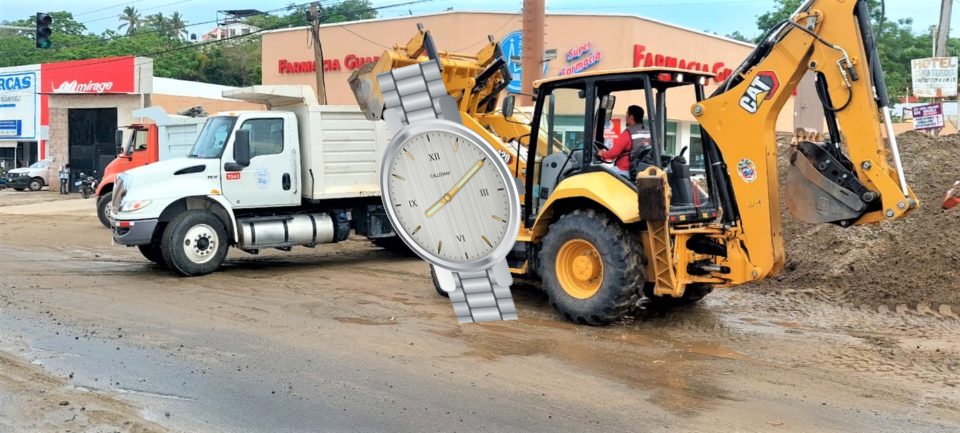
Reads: 8:10
